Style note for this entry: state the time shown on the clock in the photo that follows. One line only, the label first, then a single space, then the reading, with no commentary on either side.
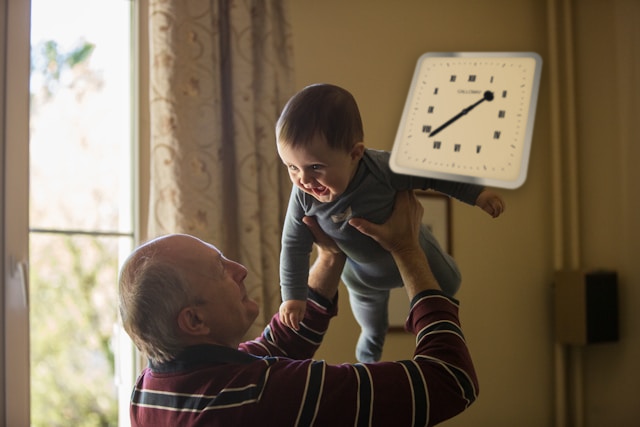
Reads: 1:38
